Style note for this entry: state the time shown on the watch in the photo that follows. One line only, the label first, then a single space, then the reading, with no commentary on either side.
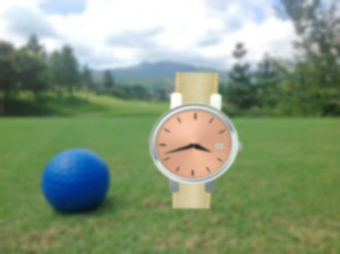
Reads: 3:42
